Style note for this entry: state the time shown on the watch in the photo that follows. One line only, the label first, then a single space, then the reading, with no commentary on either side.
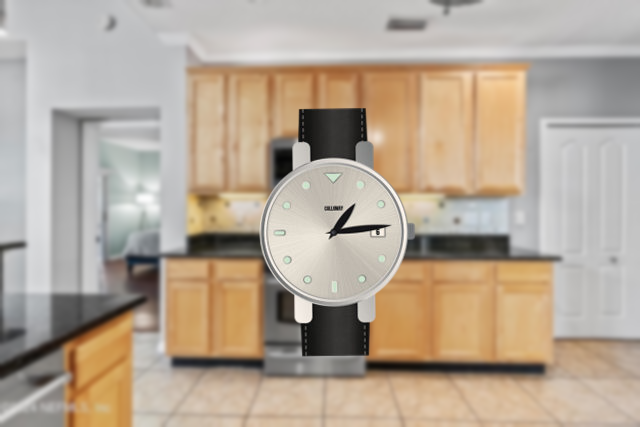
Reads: 1:14
